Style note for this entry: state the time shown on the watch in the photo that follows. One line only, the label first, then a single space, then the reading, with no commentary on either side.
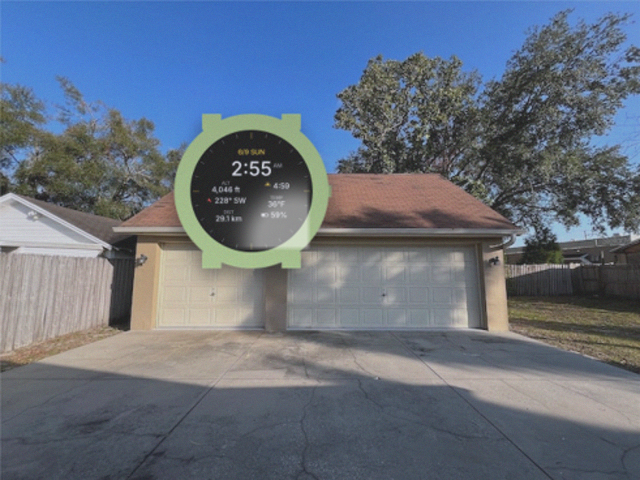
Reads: 2:55
